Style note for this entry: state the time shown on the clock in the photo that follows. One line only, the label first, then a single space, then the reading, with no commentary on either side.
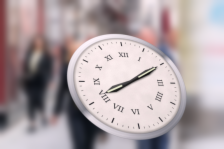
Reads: 8:10
